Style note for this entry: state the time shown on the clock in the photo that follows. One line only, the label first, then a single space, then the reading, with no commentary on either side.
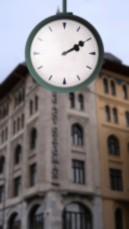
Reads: 2:10
